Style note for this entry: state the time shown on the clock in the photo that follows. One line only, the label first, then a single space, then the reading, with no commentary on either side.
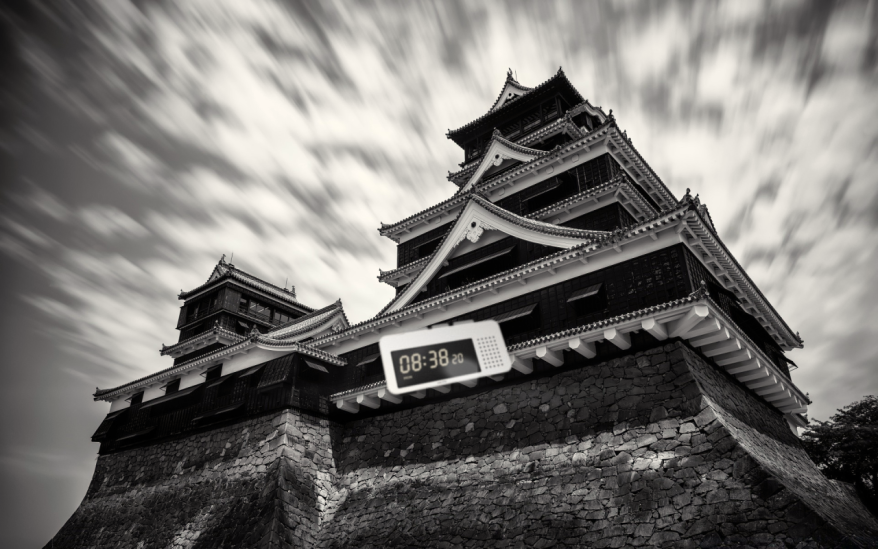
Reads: 8:38:20
